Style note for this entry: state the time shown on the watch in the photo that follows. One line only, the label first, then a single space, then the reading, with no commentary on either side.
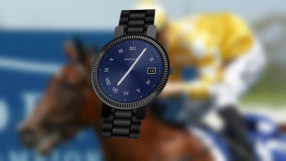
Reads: 7:05
